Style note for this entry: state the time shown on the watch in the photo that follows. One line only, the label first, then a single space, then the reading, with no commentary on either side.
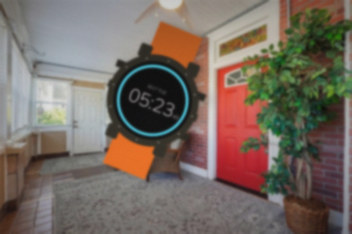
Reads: 5:23
